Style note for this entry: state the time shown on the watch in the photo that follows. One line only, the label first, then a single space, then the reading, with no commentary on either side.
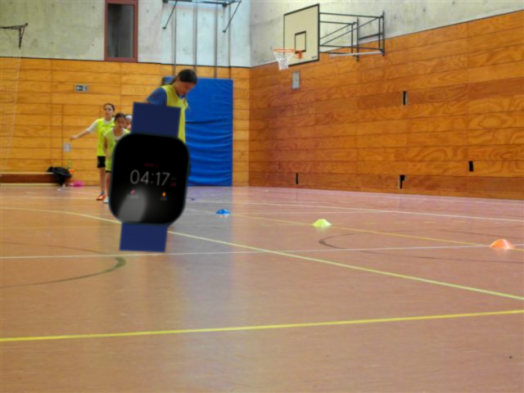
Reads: 4:17
